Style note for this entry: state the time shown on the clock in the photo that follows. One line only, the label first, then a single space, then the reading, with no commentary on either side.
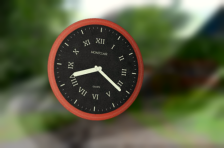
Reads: 8:21
